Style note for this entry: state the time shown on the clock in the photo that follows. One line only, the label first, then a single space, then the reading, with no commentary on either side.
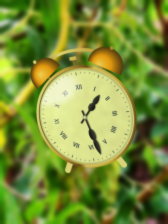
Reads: 1:28
